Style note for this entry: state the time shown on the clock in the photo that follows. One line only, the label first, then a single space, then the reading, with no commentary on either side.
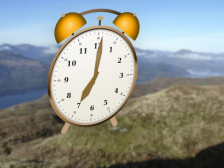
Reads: 7:01
